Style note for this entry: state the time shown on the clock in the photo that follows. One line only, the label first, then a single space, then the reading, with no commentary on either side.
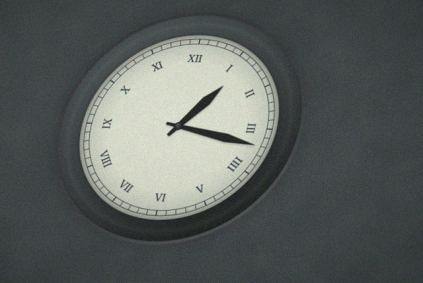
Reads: 1:17
